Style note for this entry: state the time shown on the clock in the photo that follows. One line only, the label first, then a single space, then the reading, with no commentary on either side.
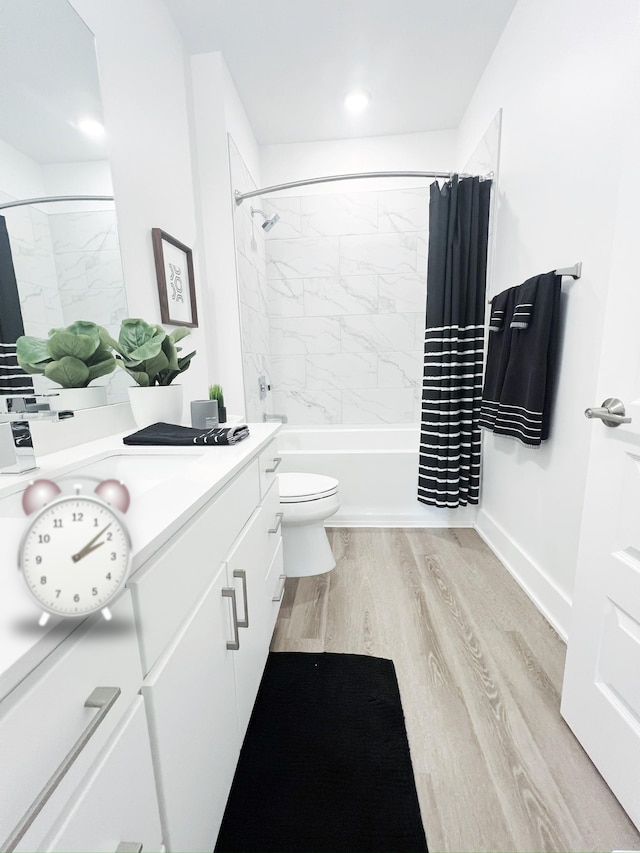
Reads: 2:08
